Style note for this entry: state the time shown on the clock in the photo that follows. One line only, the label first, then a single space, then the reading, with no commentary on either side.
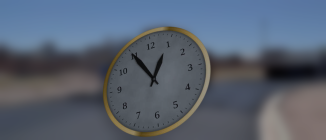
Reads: 12:55
